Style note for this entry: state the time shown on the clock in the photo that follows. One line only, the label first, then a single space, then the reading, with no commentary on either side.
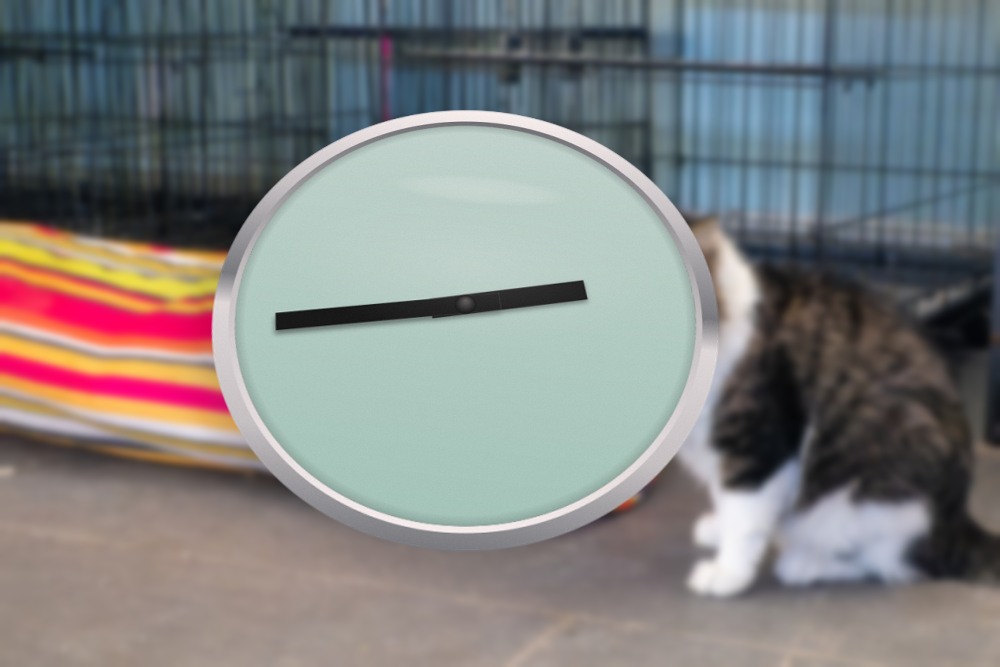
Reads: 2:44
